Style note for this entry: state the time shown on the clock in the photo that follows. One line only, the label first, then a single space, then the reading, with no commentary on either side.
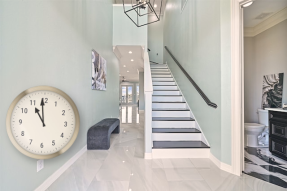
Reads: 10:59
